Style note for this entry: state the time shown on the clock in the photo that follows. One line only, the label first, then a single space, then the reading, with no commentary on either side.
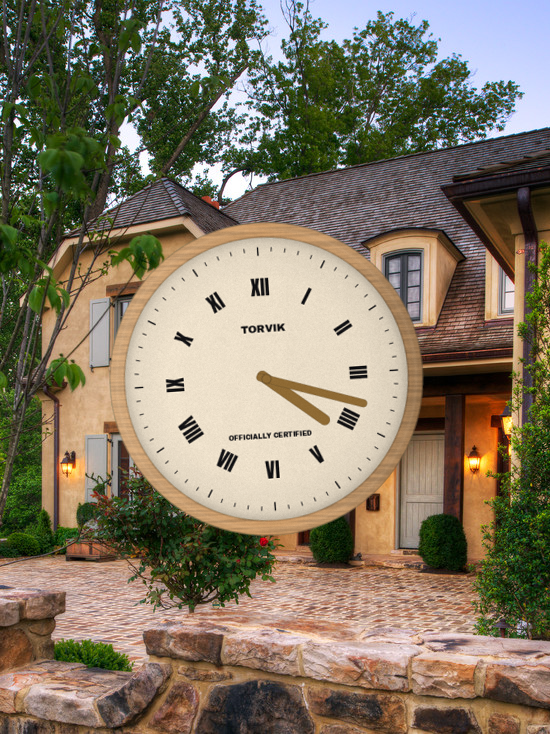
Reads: 4:18
